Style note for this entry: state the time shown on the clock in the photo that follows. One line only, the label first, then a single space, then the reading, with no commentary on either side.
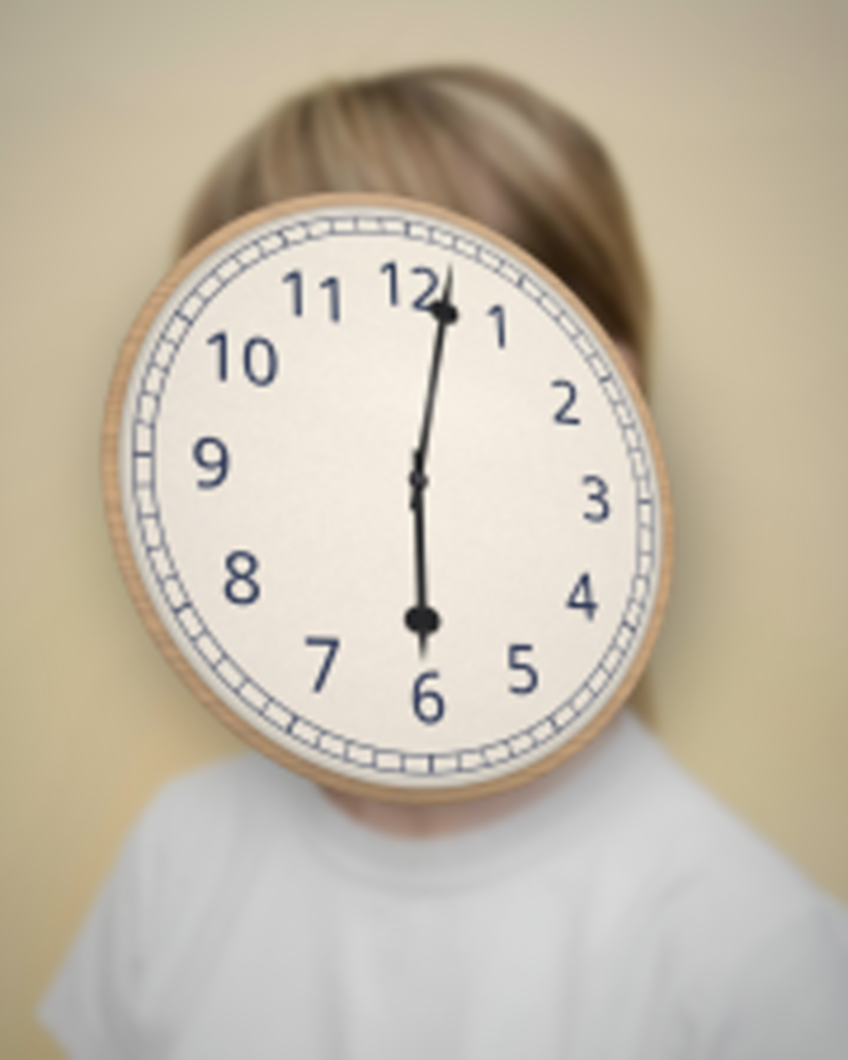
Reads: 6:02
